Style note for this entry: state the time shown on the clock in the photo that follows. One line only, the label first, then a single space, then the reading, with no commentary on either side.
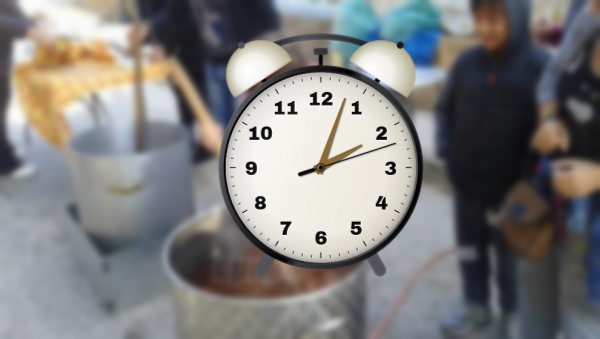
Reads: 2:03:12
